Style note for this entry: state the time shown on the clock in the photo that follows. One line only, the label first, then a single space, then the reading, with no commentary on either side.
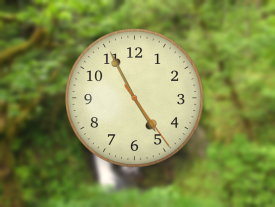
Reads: 4:55:24
